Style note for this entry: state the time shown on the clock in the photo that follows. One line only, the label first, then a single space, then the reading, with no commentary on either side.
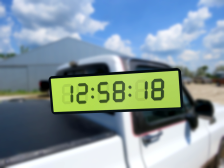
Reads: 12:58:18
